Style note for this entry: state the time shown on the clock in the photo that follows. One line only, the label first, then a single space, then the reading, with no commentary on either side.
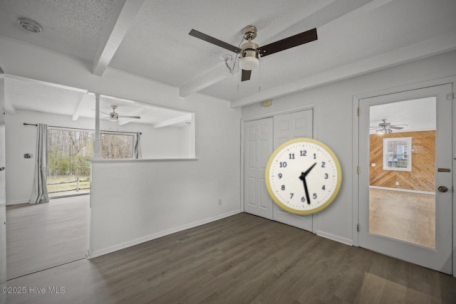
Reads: 1:28
